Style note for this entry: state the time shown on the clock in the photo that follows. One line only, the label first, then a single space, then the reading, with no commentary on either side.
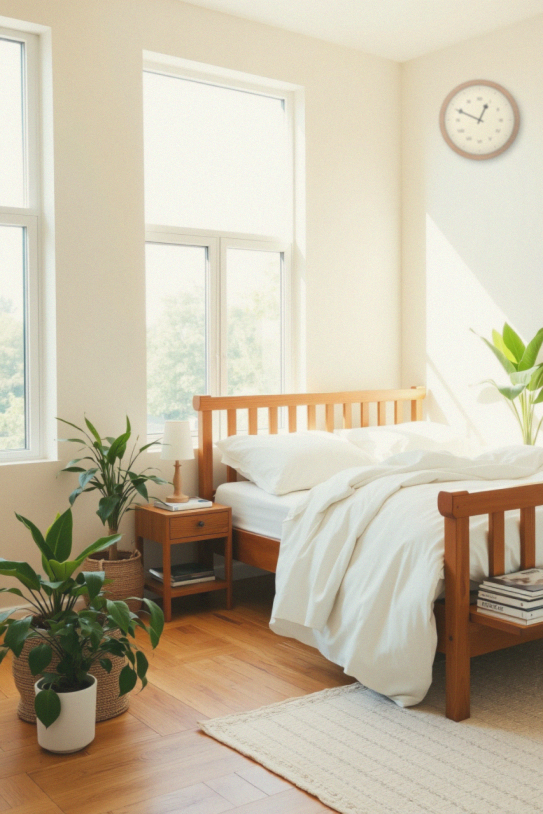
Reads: 12:49
